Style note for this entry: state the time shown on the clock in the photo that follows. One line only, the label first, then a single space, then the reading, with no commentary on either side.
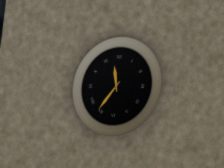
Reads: 11:36
